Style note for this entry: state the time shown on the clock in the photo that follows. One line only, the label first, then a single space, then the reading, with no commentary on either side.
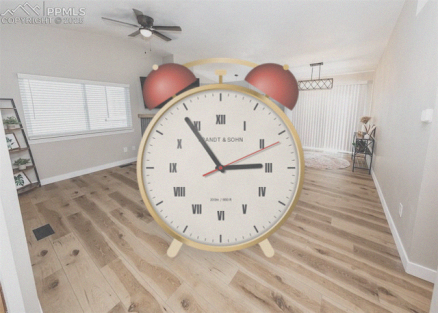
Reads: 2:54:11
